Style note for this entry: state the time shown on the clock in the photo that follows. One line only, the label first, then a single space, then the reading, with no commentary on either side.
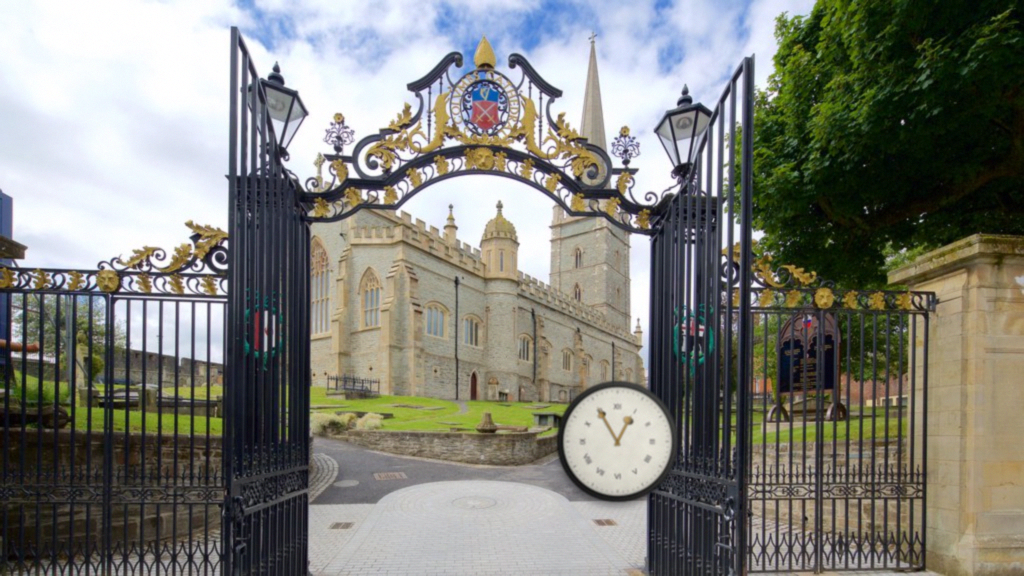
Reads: 12:55
